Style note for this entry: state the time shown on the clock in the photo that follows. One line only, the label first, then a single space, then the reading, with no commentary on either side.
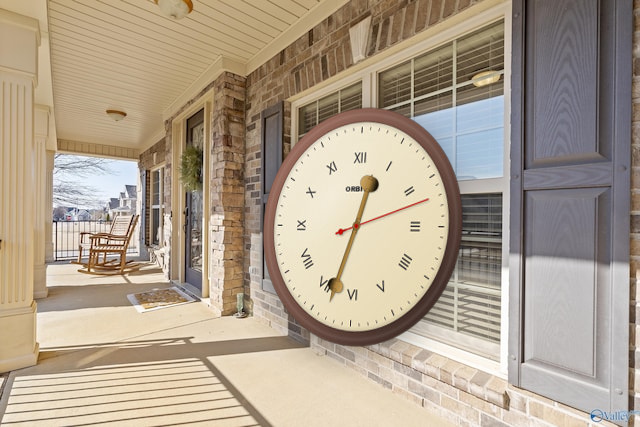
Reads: 12:33:12
